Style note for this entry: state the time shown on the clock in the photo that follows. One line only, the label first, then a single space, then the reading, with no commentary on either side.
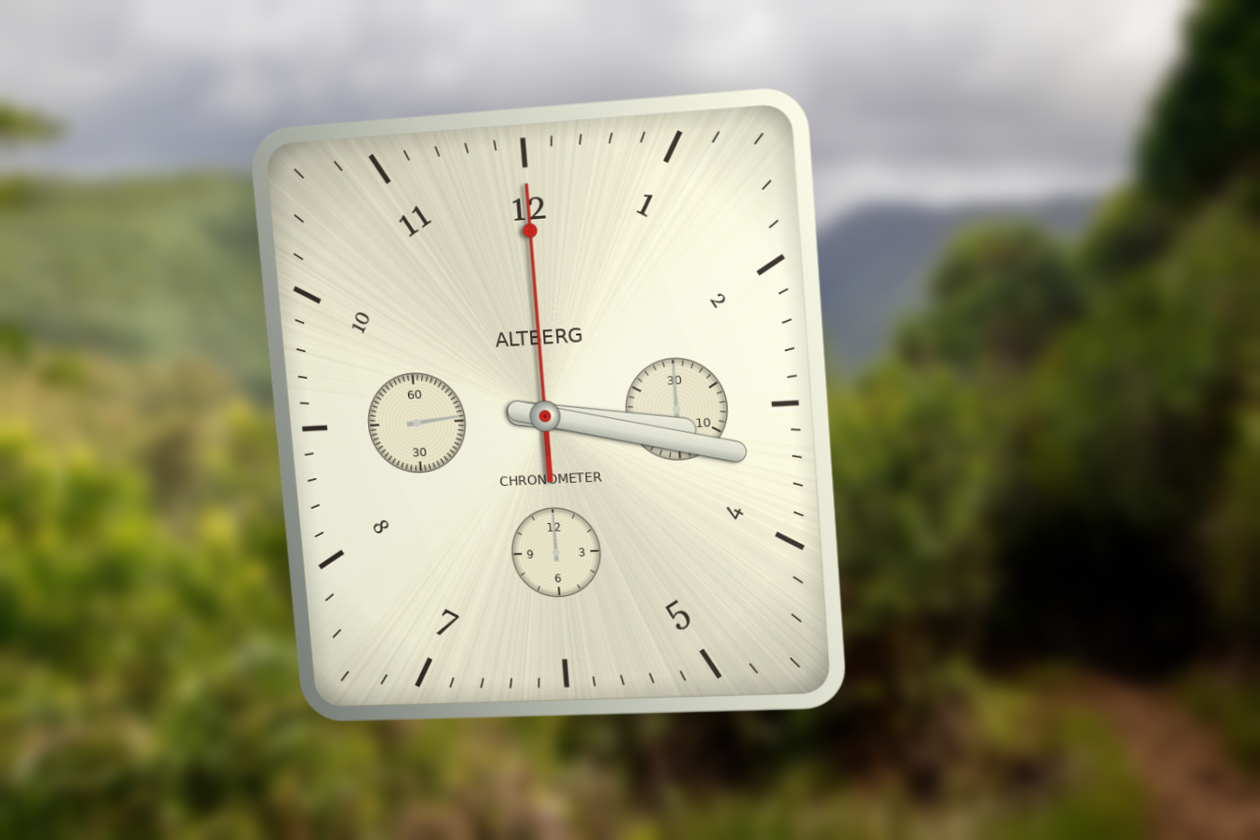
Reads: 3:17:14
